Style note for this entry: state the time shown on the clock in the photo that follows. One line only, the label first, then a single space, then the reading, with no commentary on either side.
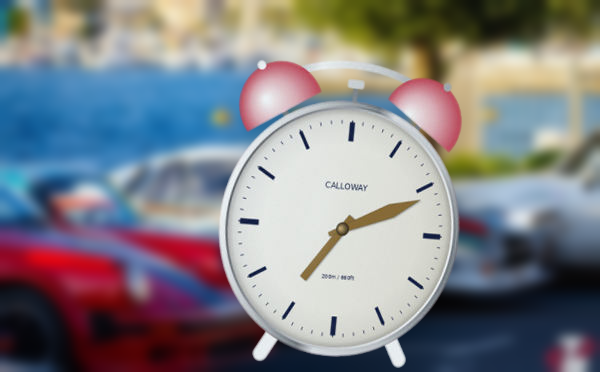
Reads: 7:11
